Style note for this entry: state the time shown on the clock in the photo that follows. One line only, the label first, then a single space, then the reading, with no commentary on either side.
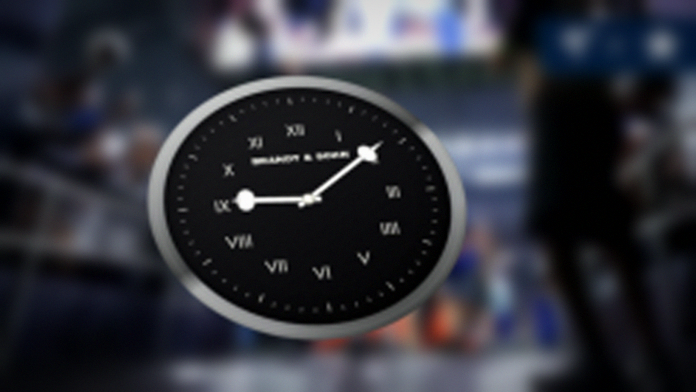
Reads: 9:09
